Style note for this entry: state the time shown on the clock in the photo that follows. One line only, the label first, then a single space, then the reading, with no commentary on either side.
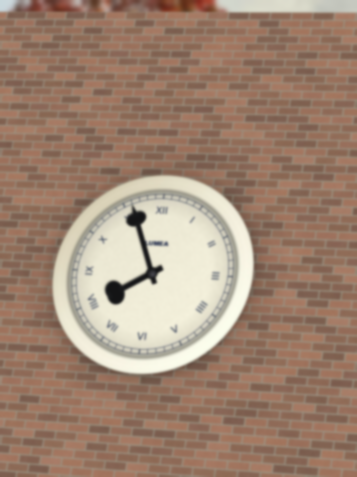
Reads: 7:56
